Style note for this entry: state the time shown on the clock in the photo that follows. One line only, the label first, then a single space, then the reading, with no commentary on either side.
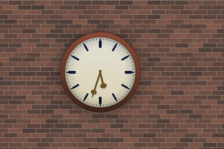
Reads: 5:33
